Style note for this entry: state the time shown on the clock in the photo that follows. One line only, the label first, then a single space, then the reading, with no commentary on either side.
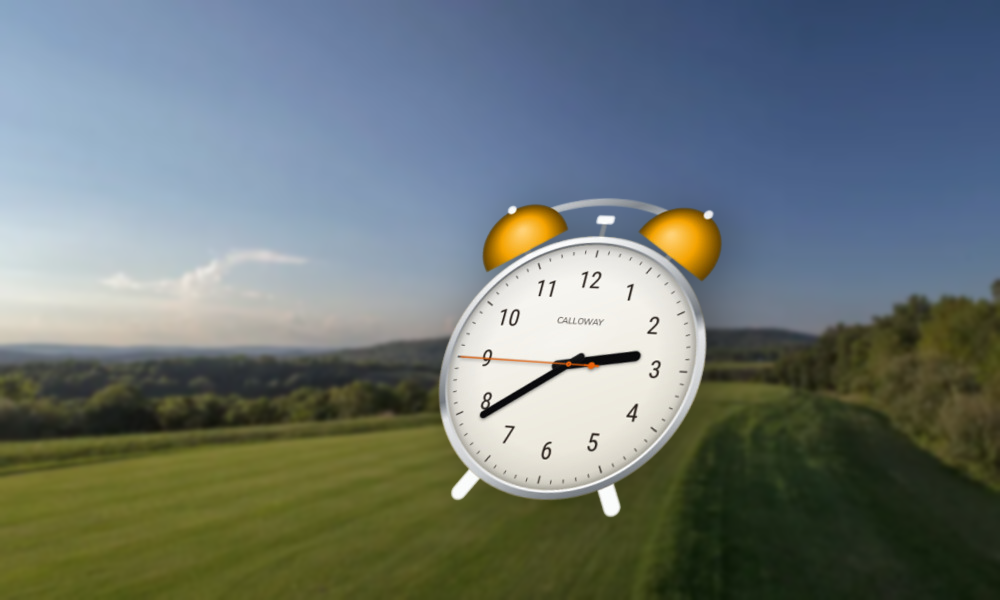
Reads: 2:38:45
